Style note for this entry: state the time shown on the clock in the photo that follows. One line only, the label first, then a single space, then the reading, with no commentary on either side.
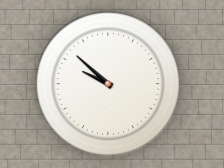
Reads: 9:52
